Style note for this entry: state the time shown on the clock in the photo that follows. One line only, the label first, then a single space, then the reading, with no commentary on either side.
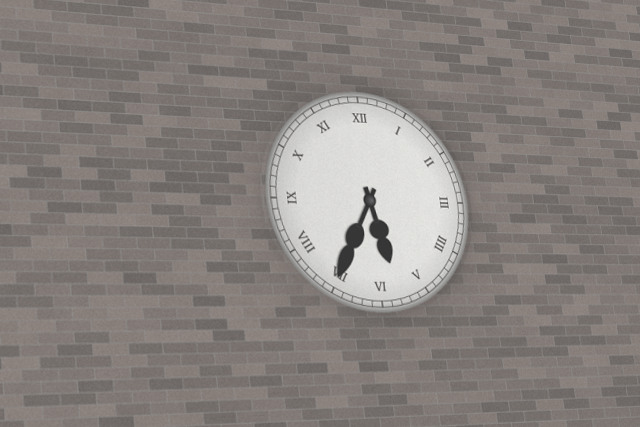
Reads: 5:35
